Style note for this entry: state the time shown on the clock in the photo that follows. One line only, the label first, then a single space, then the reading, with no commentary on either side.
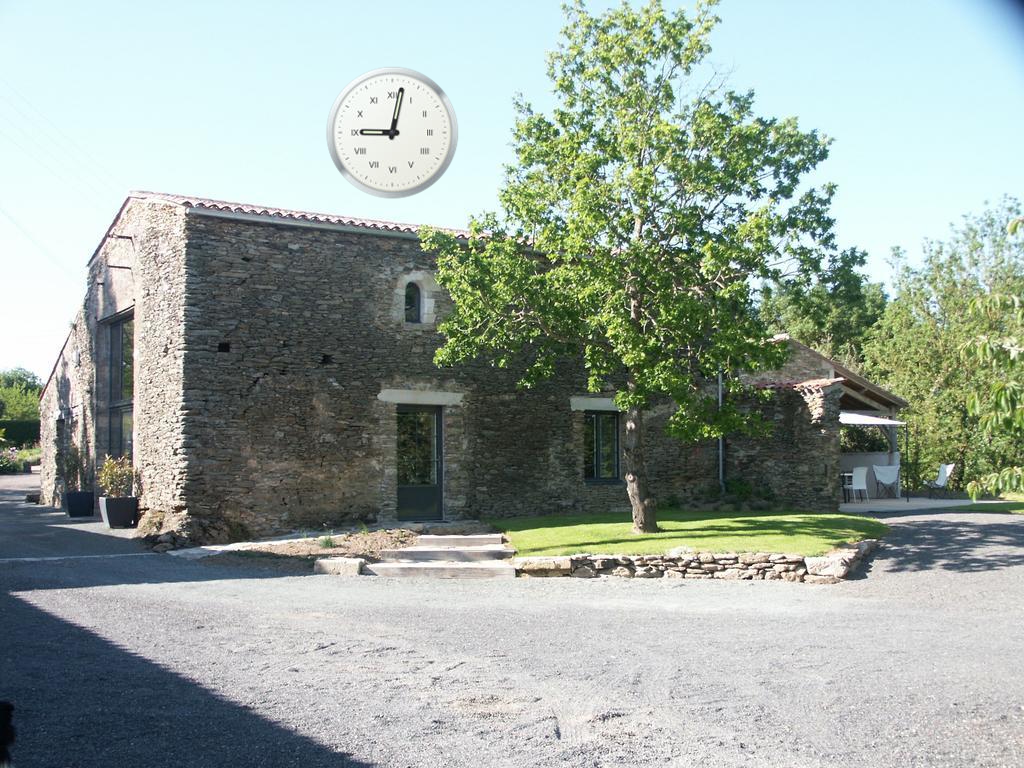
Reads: 9:02
